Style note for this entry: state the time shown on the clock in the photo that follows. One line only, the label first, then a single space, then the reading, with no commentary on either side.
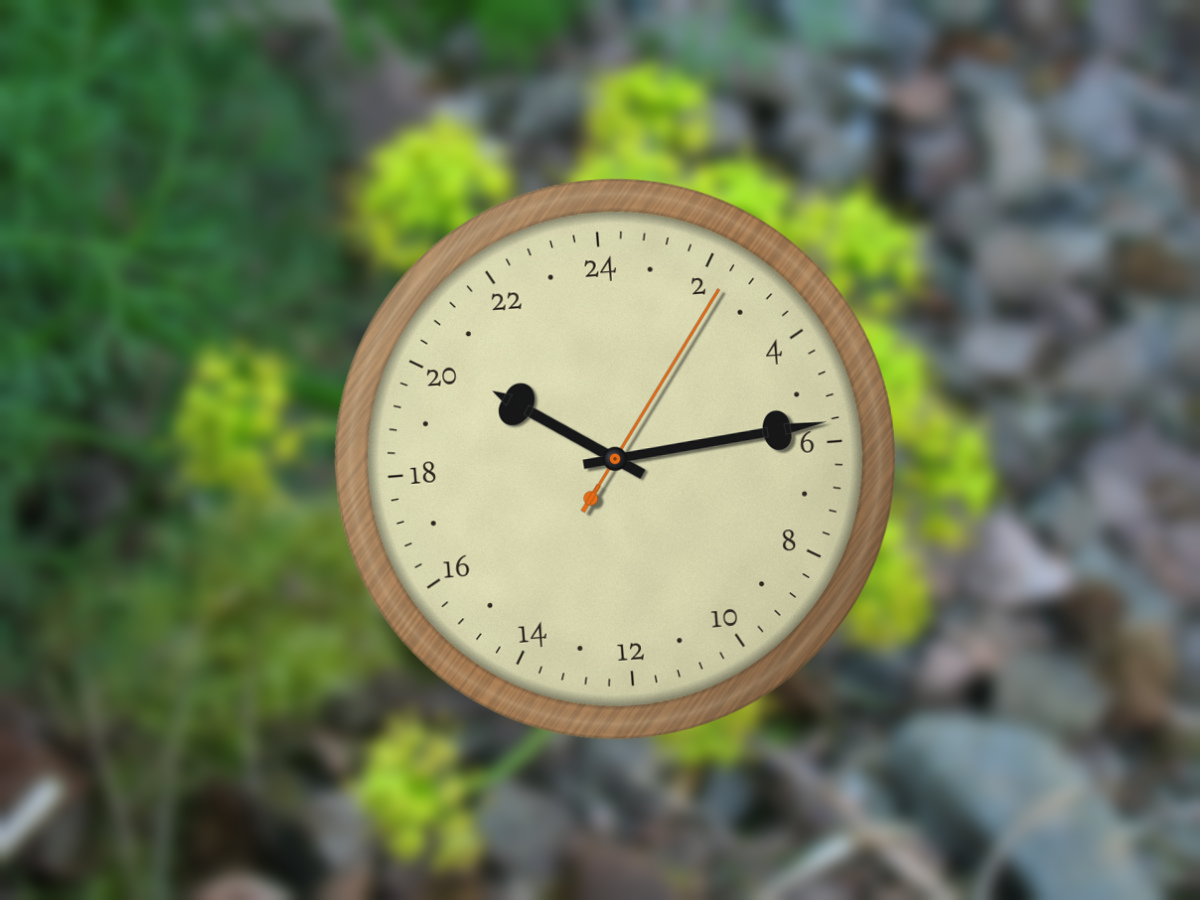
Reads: 20:14:06
